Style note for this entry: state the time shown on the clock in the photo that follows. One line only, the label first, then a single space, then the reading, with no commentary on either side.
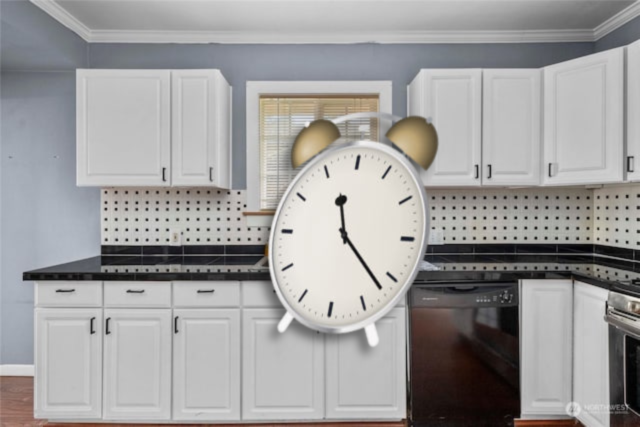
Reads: 11:22
